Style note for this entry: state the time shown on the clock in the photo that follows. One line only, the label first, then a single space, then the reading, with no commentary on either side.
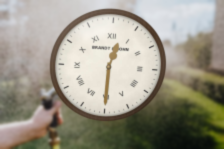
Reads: 12:30
